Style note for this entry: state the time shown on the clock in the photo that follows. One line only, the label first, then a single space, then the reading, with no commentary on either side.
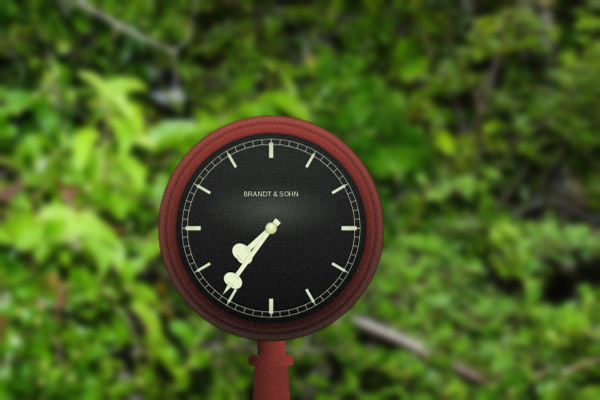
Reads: 7:36
